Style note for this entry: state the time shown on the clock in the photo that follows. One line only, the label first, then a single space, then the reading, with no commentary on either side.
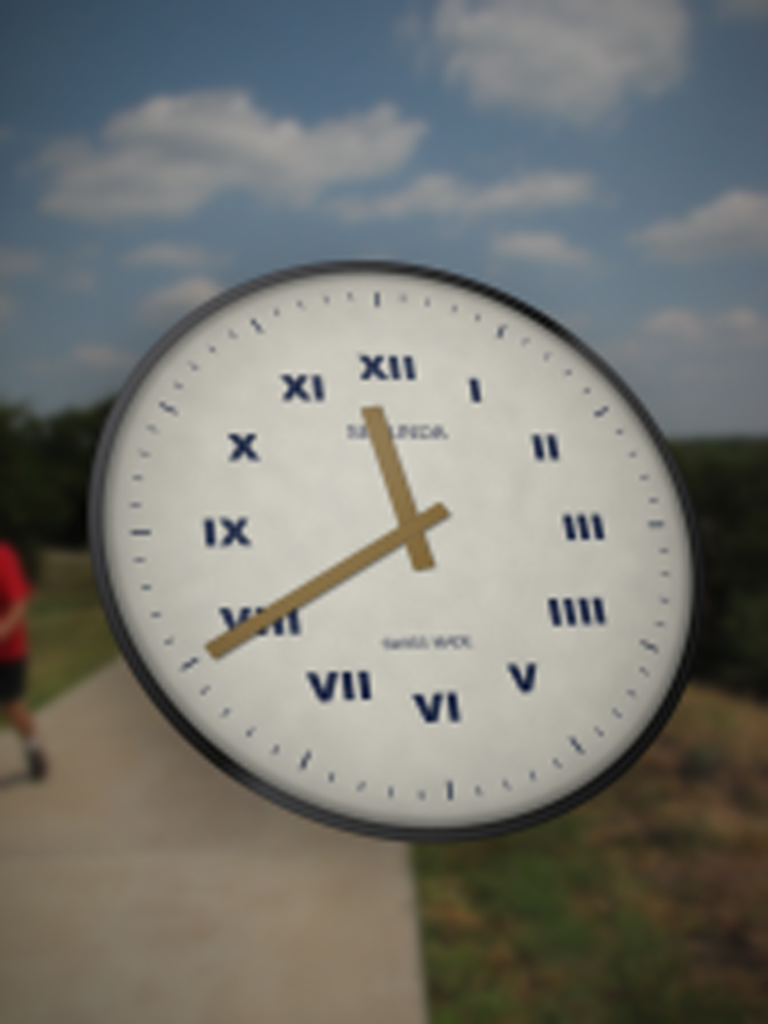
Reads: 11:40
